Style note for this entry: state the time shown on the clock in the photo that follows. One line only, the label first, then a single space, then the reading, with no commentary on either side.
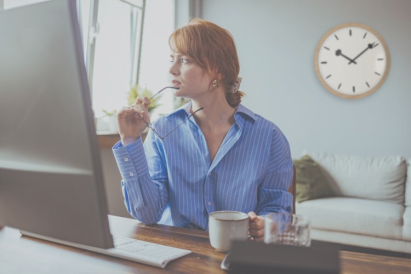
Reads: 10:09
